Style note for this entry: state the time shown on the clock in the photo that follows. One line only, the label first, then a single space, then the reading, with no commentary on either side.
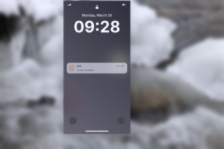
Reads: 9:28
